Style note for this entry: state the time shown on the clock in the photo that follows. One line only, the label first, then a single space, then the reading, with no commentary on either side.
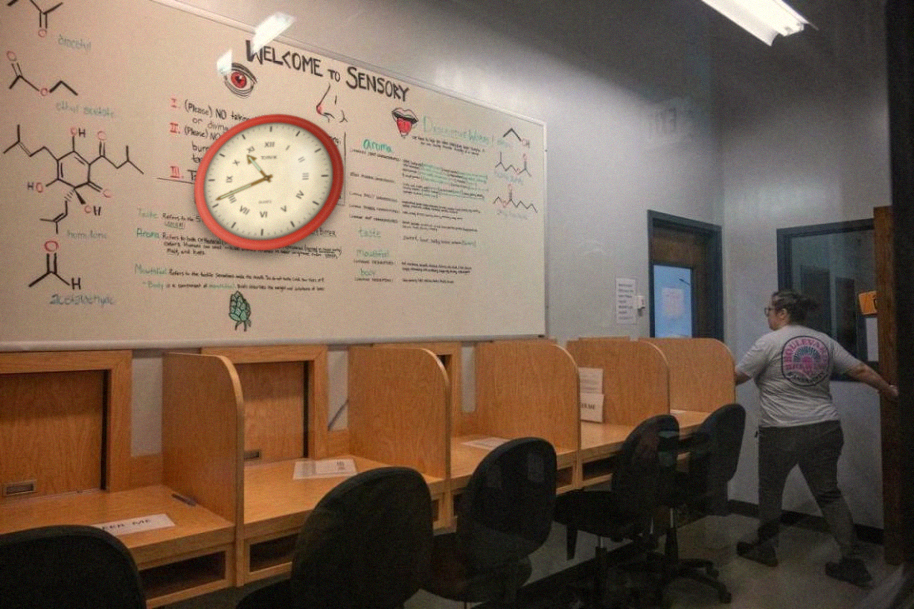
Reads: 10:41
